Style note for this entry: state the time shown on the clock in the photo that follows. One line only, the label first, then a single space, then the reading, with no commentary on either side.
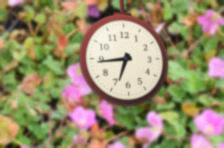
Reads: 6:44
